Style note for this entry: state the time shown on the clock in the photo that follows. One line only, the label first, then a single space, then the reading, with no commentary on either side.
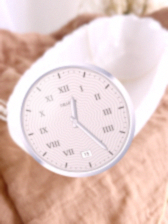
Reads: 12:25
